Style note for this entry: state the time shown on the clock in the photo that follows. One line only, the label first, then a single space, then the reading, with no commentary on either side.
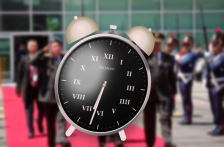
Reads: 6:32
